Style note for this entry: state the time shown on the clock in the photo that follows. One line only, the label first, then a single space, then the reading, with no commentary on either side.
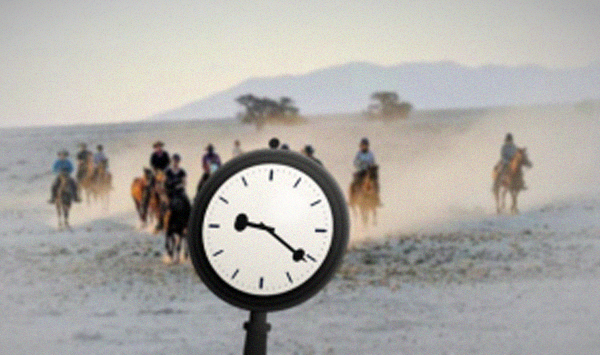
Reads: 9:21
